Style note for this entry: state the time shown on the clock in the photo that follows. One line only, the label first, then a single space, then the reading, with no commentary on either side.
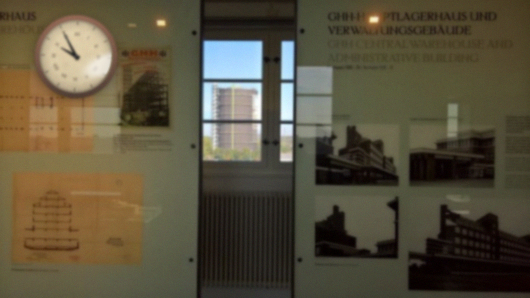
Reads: 9:55
